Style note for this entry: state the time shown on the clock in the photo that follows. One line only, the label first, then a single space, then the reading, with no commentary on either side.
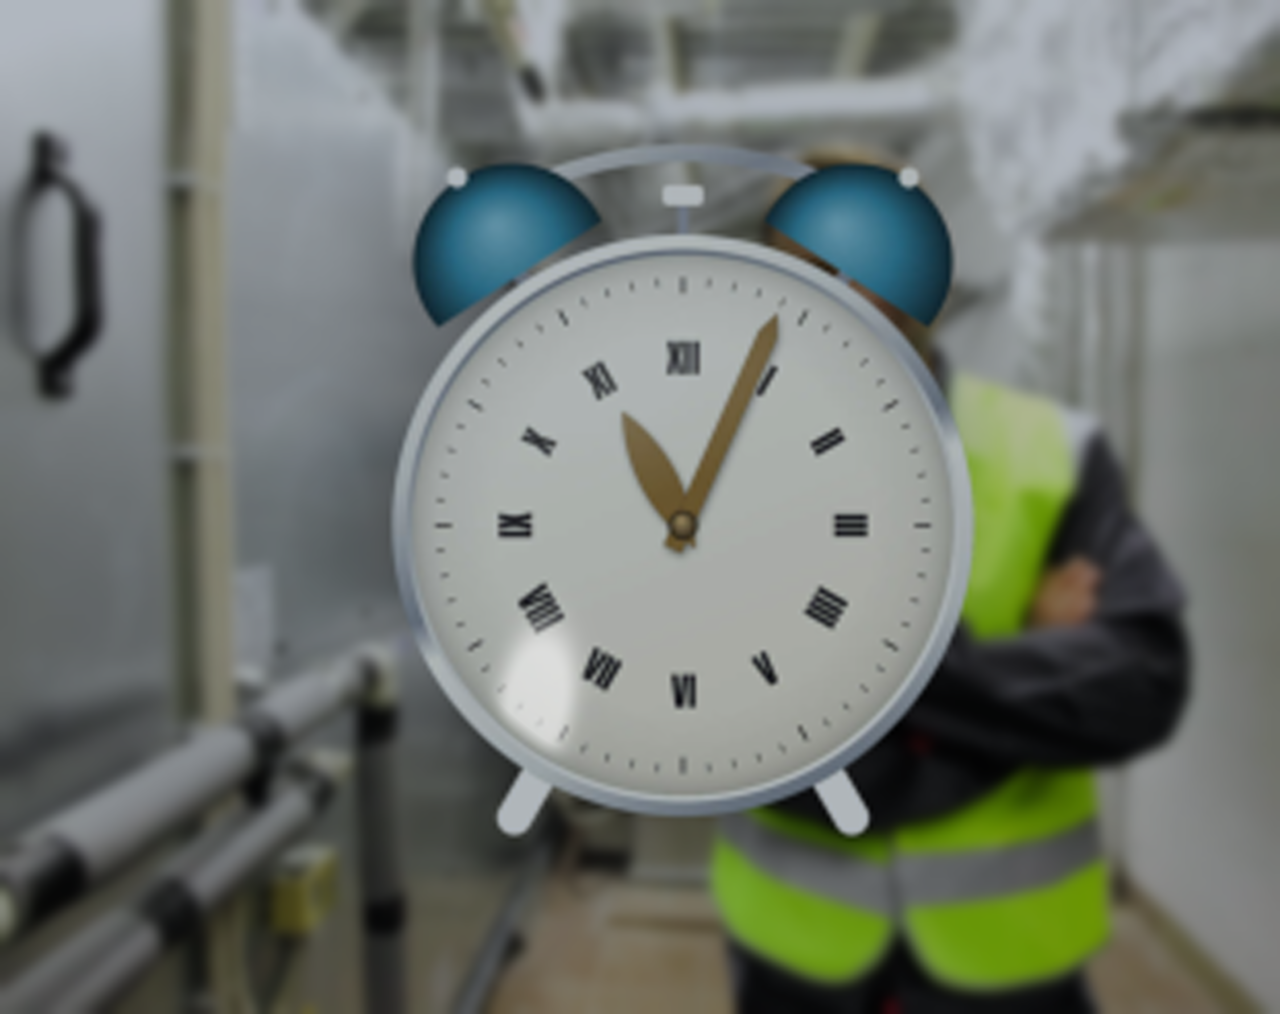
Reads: 11:04
